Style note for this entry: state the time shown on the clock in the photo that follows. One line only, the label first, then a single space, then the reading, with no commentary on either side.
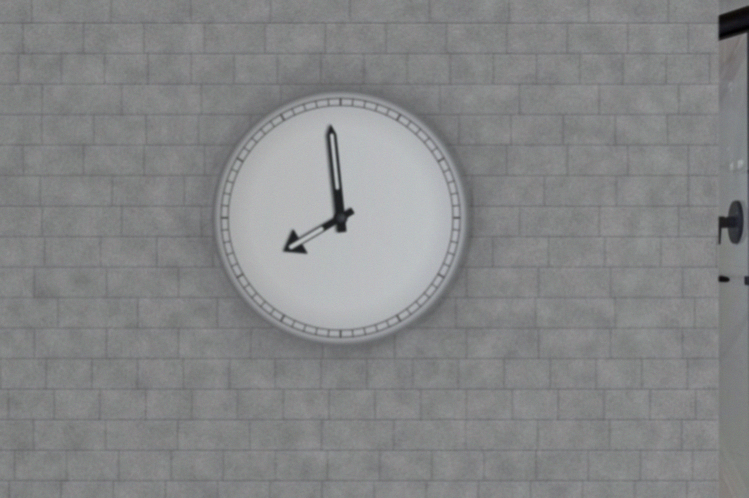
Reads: 7:59
